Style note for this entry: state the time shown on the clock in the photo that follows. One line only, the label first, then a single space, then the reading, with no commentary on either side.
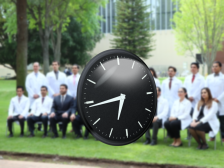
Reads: 6:44
